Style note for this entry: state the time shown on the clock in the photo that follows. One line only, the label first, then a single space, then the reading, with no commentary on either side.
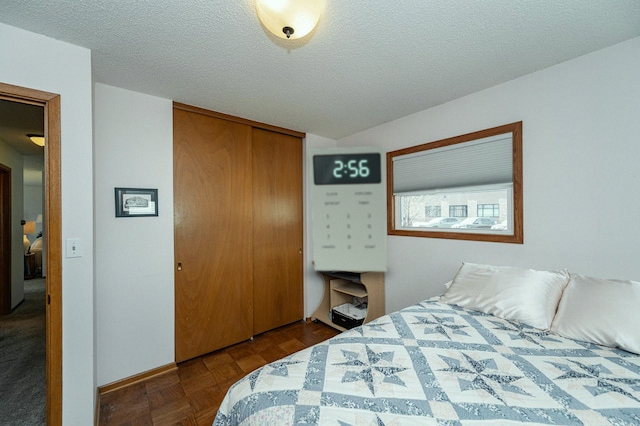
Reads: 2:56
